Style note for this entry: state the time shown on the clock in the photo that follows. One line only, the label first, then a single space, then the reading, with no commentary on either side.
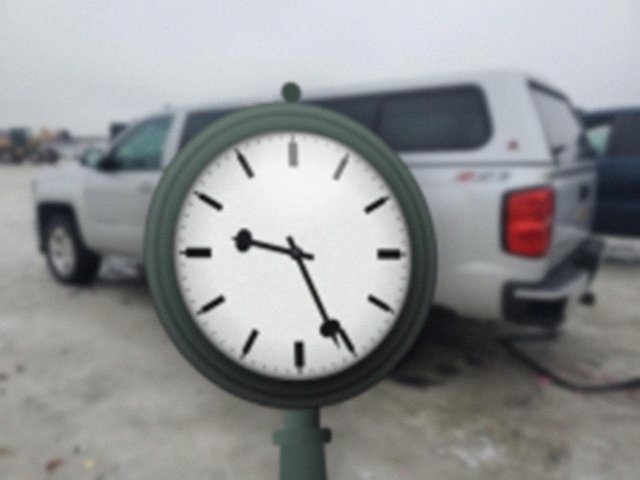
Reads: 9:26
